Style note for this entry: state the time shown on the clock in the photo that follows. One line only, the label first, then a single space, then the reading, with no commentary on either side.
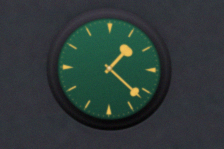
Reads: 1:22
